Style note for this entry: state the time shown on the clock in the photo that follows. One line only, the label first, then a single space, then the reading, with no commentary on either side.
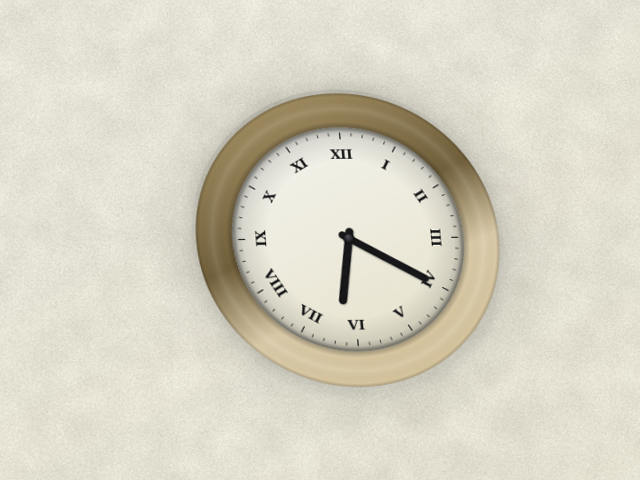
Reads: 6:20
